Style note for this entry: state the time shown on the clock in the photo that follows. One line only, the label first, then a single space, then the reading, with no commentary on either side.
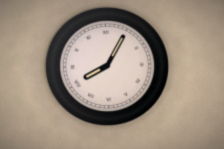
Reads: 8:05
